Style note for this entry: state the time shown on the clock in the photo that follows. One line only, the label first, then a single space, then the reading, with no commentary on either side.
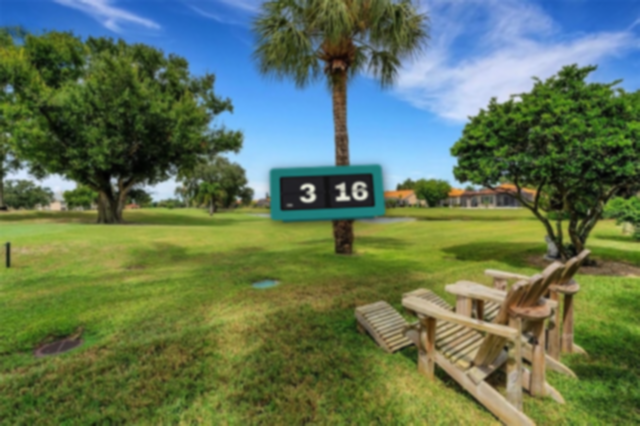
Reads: 3:16
